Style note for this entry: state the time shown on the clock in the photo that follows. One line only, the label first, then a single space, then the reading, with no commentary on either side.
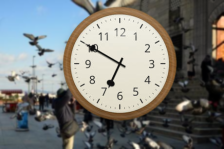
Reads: 6:50
